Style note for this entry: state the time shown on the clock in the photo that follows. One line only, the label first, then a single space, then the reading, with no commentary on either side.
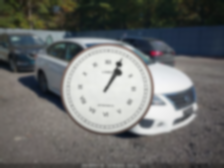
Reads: 1:04
